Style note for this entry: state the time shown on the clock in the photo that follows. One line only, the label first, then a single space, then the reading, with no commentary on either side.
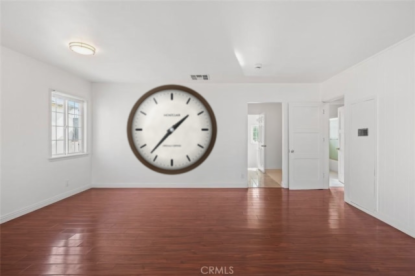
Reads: 1:37
